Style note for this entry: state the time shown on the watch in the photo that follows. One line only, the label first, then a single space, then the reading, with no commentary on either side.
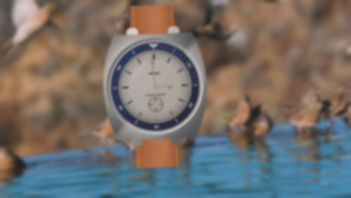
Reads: 2:59
